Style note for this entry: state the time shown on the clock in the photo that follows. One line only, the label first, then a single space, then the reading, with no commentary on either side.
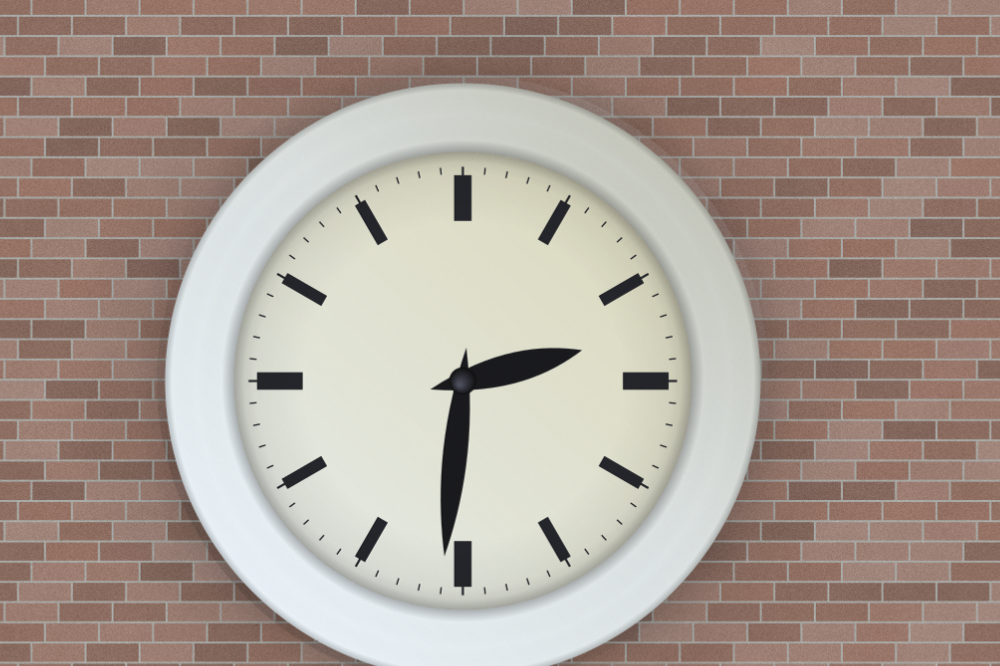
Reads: 2:31
